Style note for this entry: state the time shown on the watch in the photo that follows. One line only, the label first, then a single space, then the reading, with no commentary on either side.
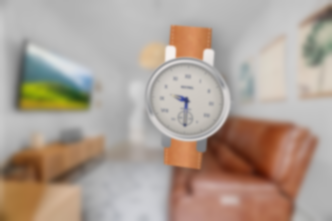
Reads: 9:30
